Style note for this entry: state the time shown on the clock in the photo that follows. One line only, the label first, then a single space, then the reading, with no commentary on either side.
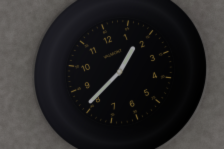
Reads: 1:41
